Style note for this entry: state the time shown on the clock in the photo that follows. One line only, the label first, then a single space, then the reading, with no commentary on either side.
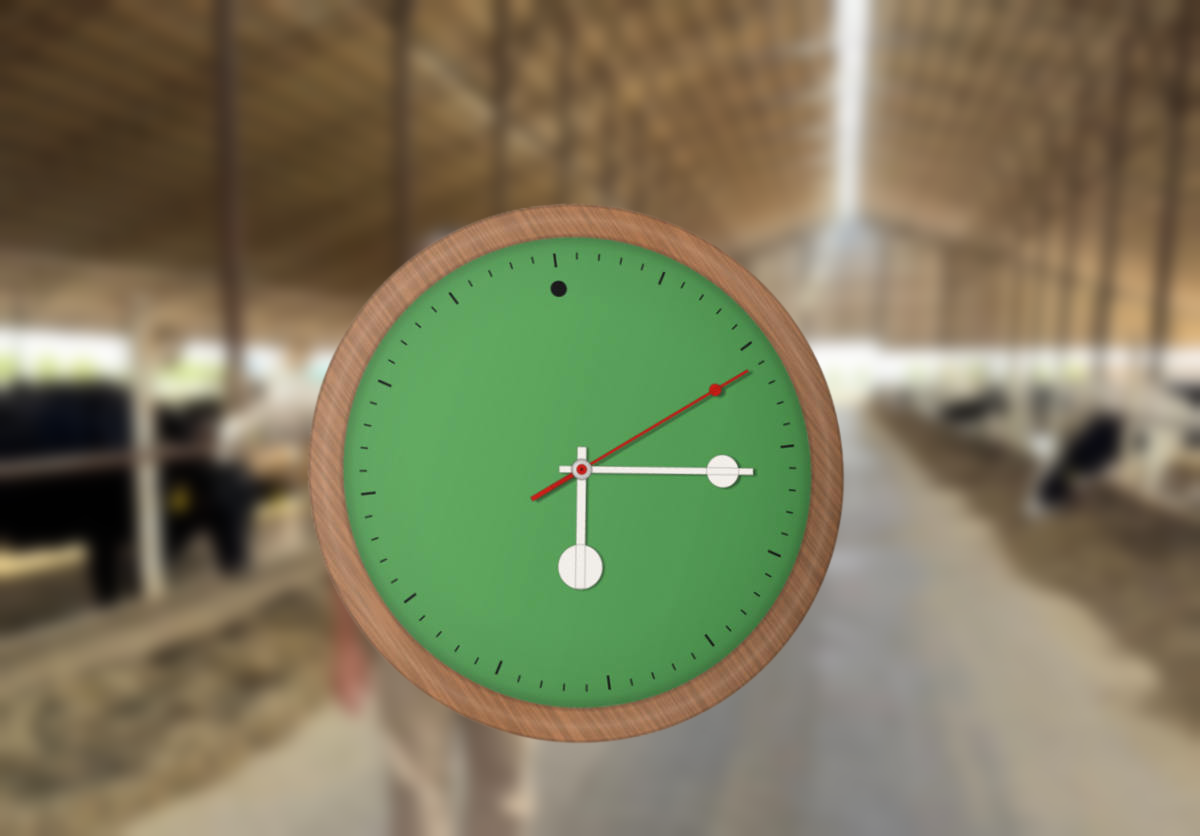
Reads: 6:16:11
